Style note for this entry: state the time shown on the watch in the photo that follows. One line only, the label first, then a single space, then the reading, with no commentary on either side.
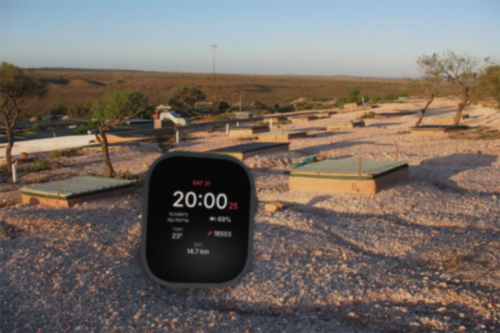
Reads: 20:00
